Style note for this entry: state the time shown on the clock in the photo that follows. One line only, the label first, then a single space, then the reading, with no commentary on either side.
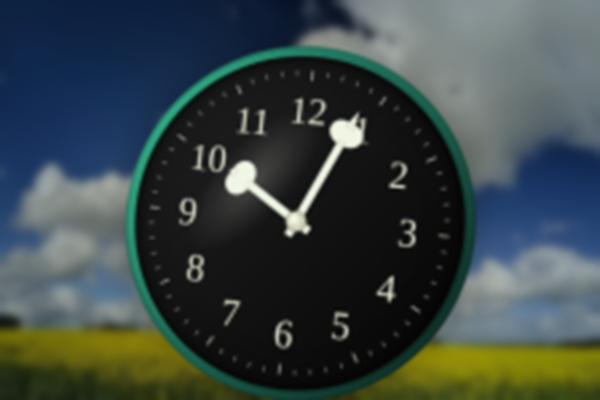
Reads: 10:04
